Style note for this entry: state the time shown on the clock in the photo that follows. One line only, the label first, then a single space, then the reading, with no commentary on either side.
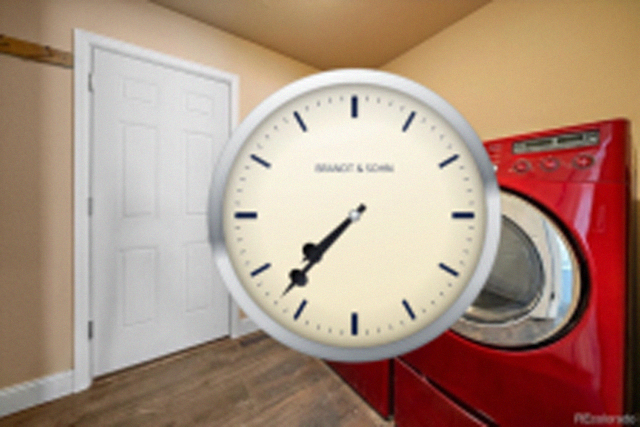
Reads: 7:37
